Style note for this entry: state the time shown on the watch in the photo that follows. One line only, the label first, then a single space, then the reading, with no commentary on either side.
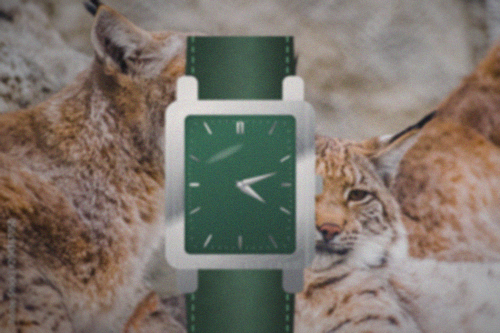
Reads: 4:12
